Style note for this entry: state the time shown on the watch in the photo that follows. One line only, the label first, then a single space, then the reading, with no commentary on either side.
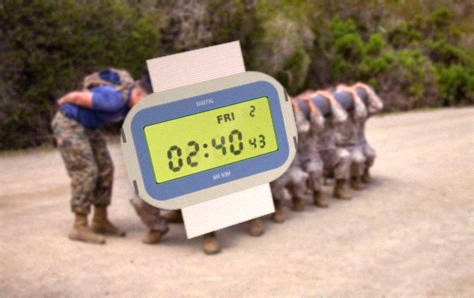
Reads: 2:40:43
